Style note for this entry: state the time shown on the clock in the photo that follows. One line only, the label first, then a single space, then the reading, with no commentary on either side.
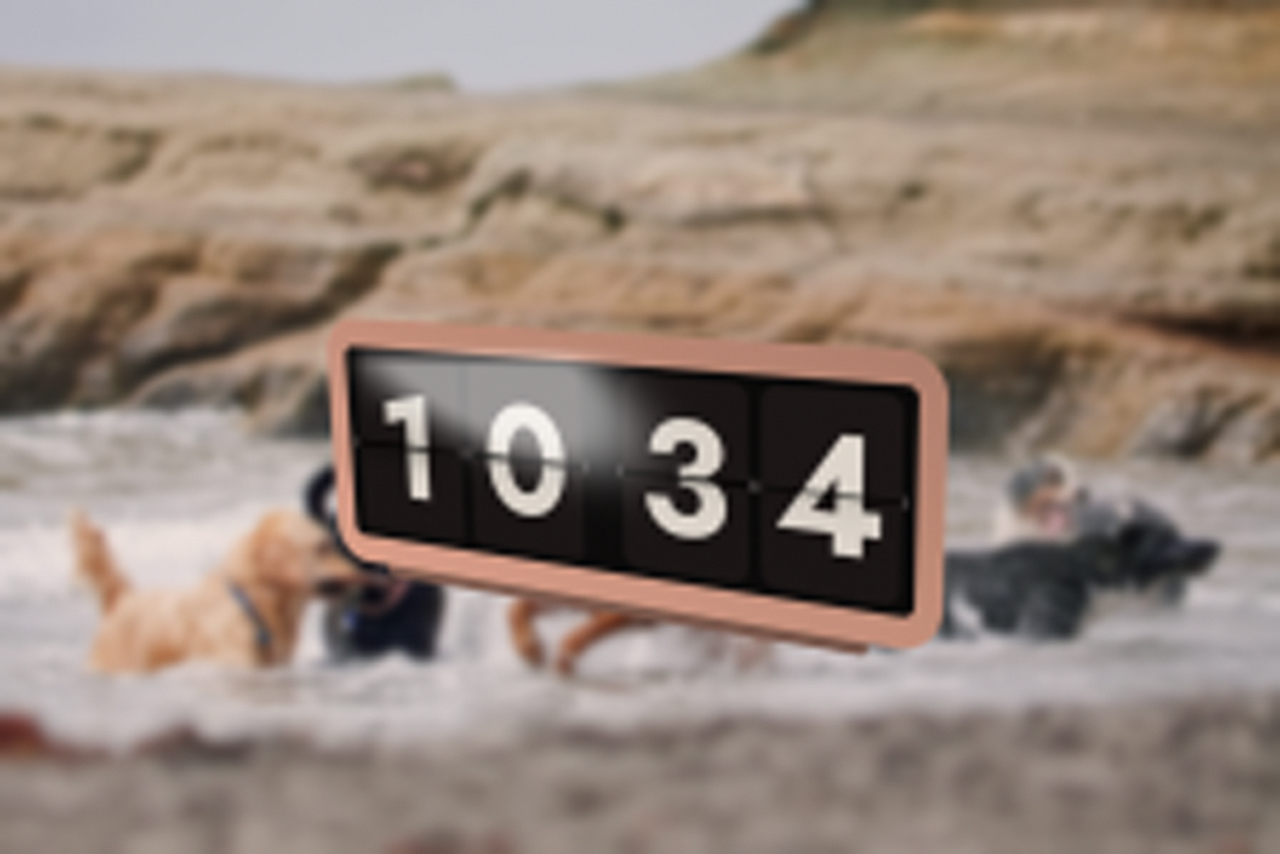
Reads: 10:34
